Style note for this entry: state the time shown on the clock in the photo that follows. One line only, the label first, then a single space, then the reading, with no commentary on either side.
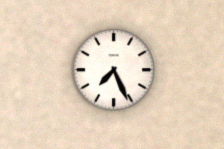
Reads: 7:26
